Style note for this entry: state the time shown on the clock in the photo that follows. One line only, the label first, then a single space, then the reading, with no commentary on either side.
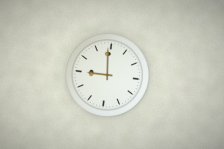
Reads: 8:59
